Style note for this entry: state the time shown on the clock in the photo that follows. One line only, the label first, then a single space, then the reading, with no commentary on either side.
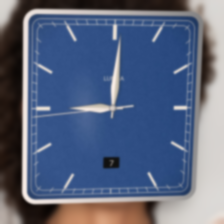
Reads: 9:00:44
